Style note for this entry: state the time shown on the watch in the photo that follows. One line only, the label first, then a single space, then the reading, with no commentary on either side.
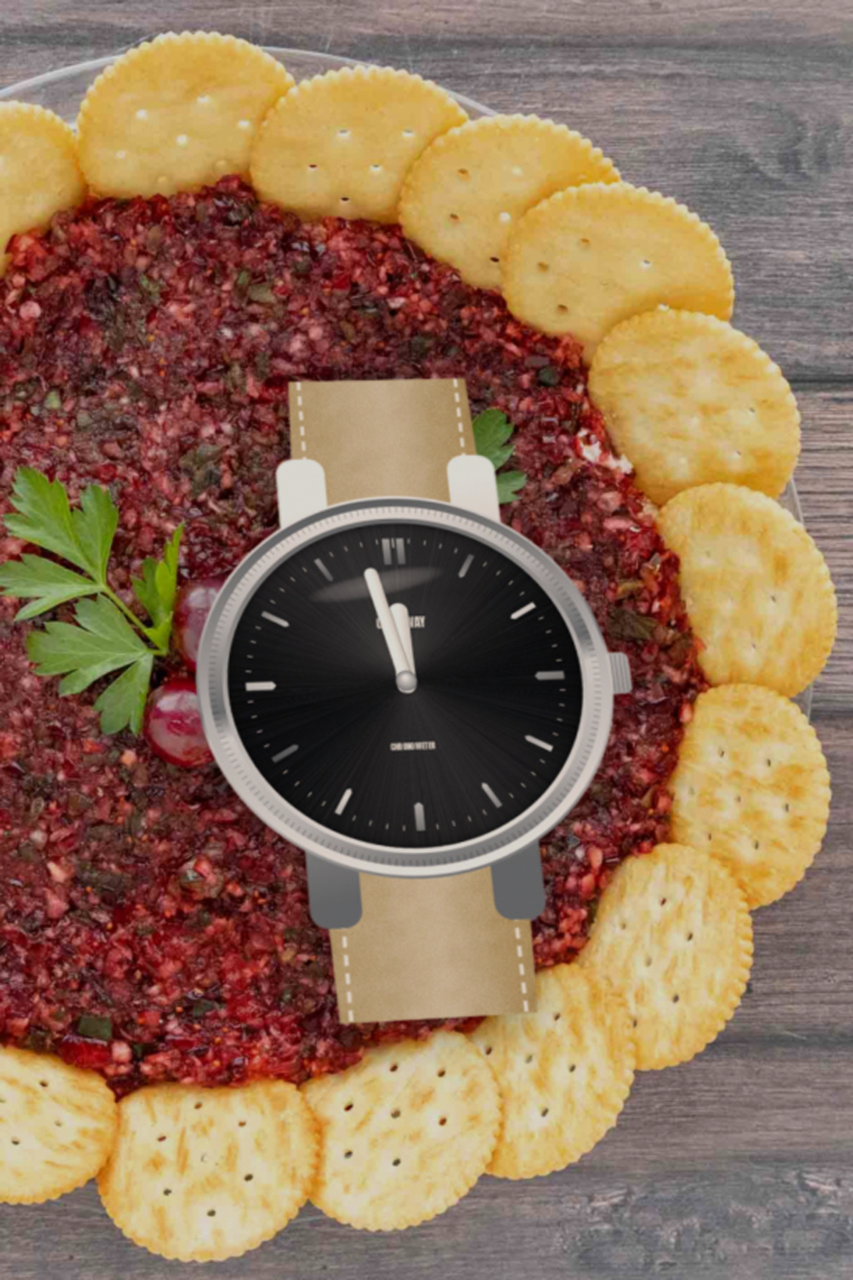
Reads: 11:58
